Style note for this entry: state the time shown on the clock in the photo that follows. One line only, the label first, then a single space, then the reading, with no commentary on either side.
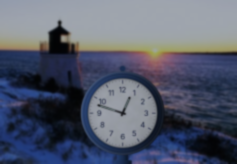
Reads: 12:48
